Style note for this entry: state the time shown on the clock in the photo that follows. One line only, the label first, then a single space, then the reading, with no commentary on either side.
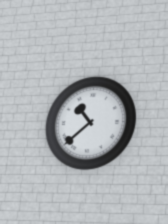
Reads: 10:38
